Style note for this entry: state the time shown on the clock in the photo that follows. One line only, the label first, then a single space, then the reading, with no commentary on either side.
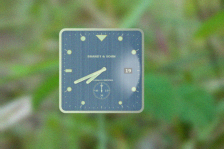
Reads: 7:41
